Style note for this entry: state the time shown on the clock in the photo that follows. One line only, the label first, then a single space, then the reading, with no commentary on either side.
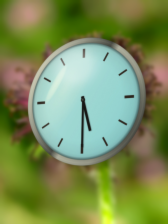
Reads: 5:30
